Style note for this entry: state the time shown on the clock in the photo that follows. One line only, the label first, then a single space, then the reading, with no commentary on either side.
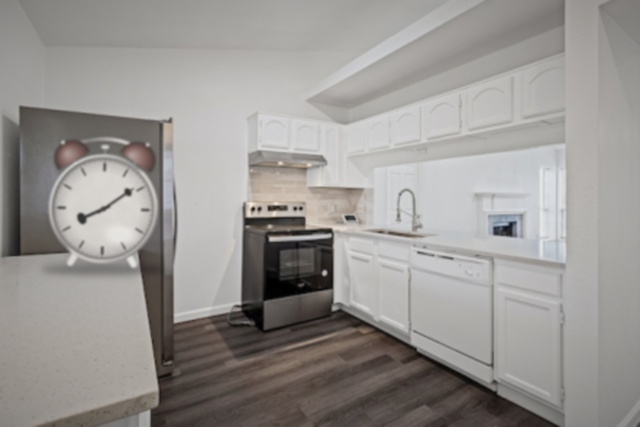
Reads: 8:09
